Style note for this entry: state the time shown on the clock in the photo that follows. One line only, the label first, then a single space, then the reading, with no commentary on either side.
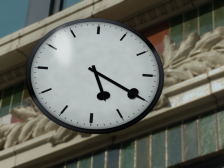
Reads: 5:20
